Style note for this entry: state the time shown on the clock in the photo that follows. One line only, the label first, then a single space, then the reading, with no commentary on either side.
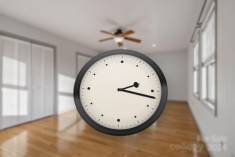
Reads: 2:17
